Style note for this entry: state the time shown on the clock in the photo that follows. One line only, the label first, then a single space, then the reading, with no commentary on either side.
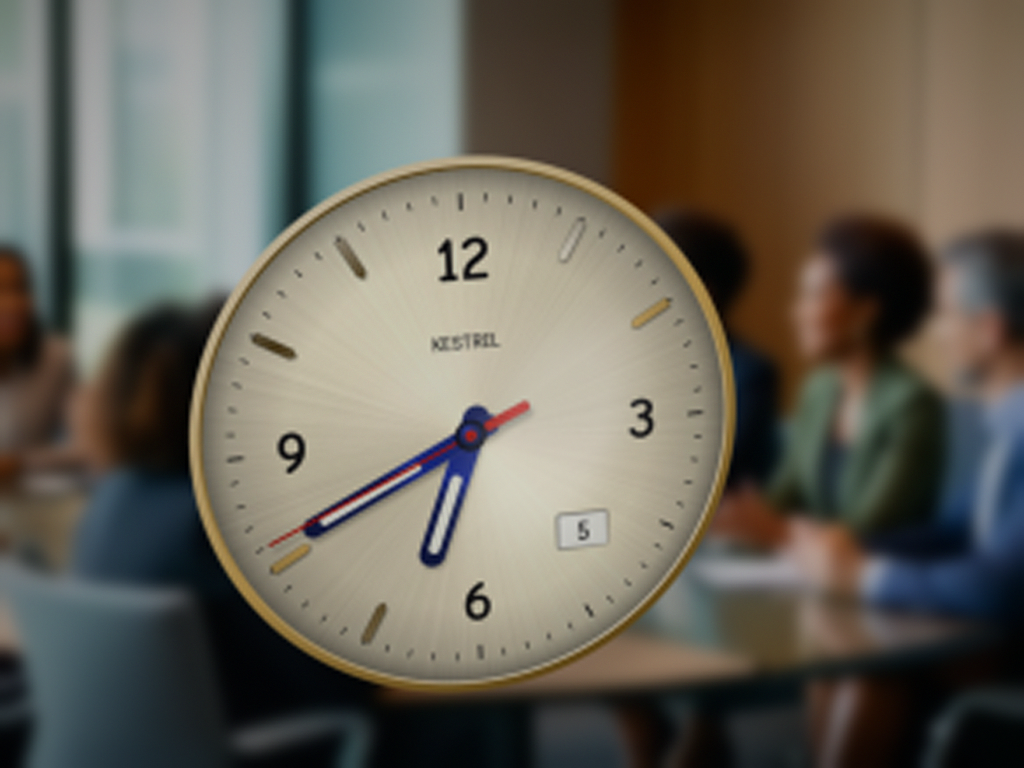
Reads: 6:40:41
